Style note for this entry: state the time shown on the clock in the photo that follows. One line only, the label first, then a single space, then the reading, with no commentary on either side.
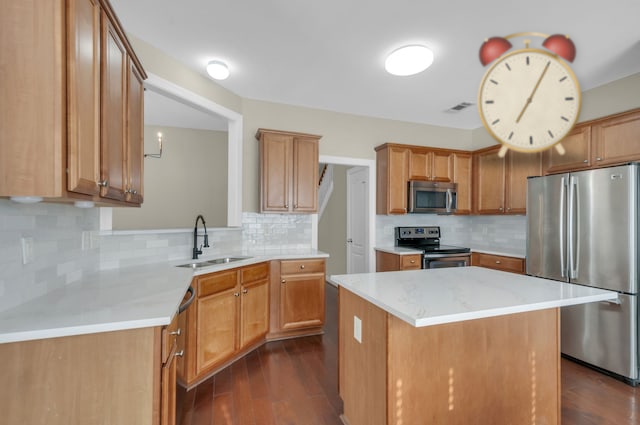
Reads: 7:05
